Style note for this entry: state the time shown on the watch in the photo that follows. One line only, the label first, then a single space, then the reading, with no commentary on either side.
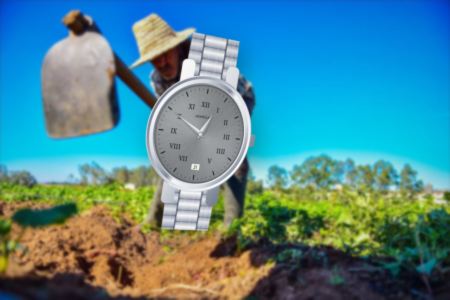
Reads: 12:50
